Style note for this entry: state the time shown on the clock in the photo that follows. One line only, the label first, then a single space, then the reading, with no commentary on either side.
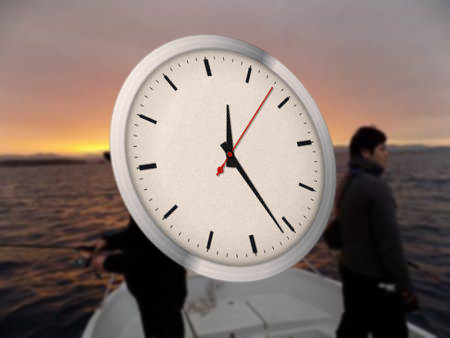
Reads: 12:26:08
